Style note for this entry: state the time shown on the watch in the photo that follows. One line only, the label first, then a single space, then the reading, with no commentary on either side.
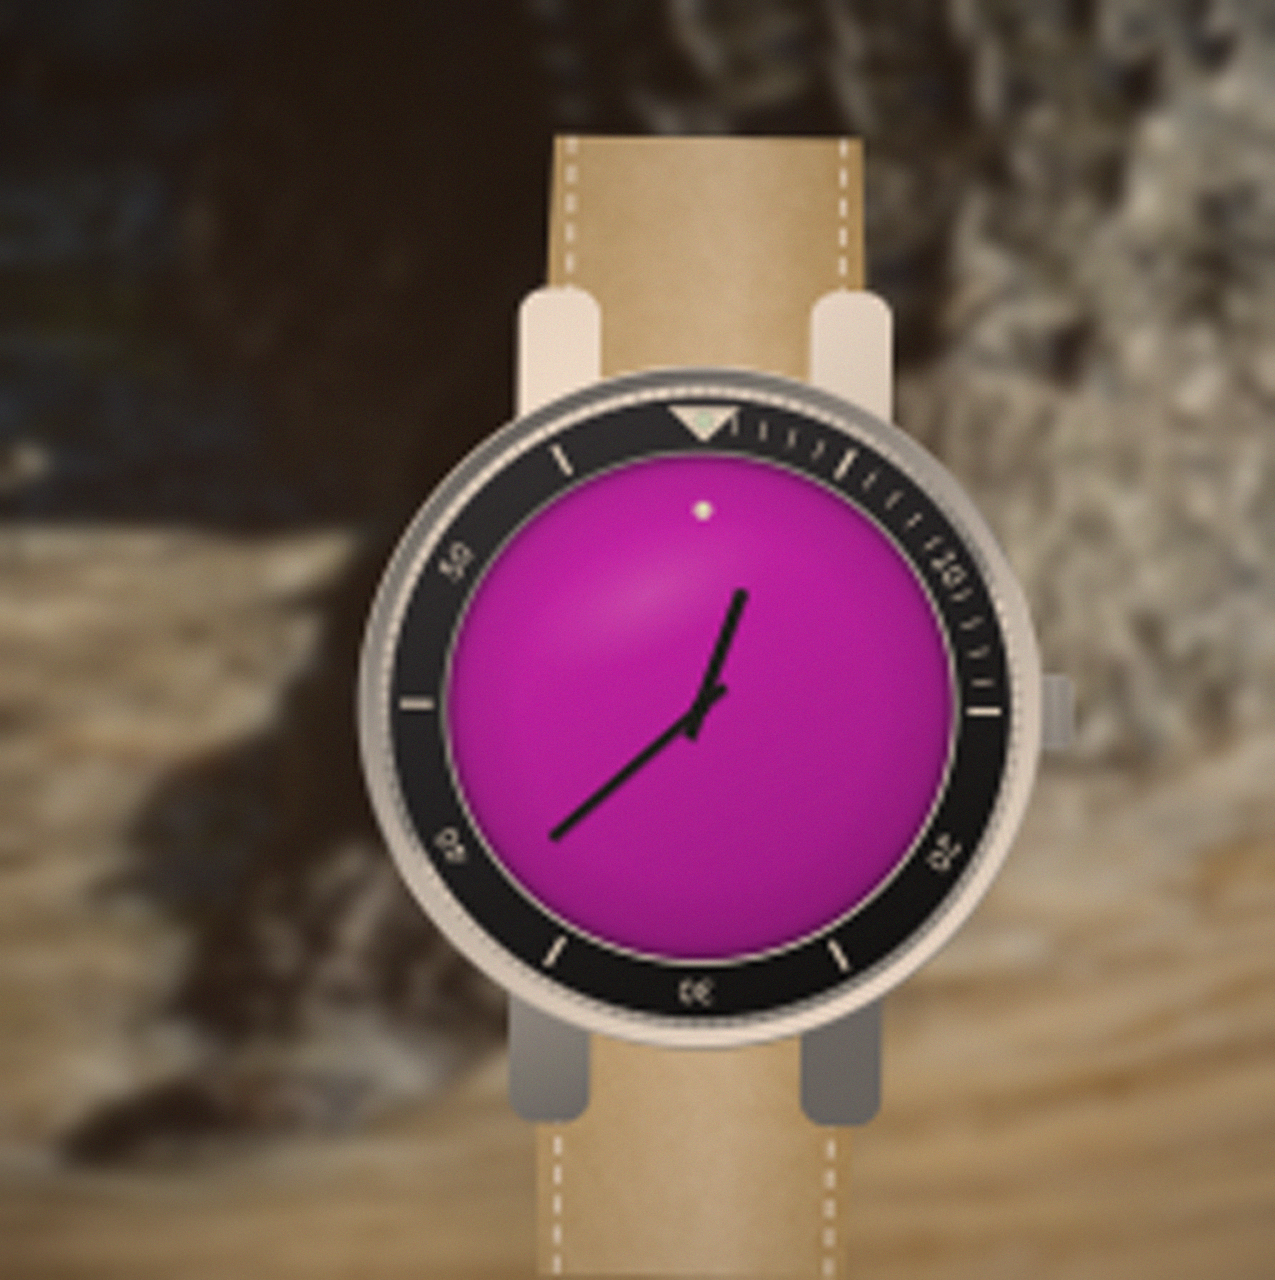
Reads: 12:38
